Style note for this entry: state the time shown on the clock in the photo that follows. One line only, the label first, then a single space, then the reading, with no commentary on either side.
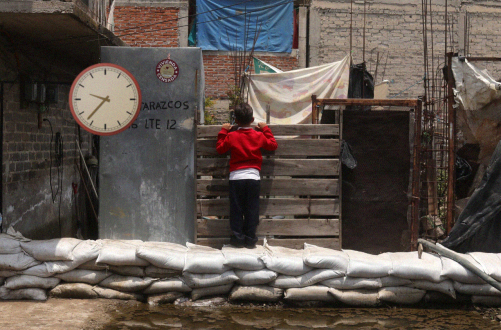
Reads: 9:37
